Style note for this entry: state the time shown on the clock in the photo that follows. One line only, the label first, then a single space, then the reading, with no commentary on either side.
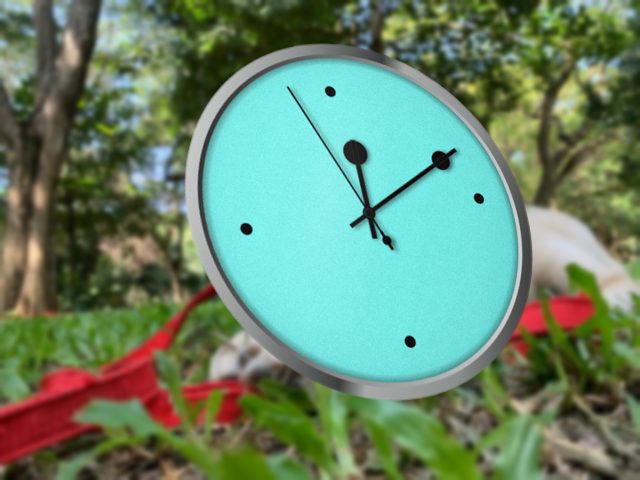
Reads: 12:10:57
